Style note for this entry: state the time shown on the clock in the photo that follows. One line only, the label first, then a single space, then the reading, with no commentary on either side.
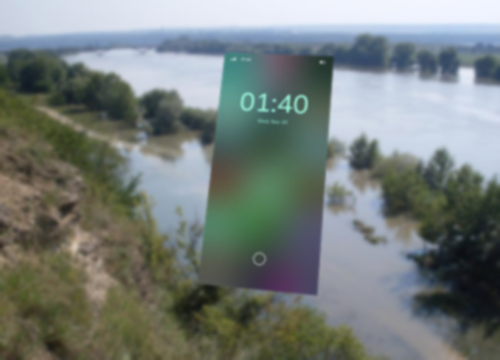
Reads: 1:40
